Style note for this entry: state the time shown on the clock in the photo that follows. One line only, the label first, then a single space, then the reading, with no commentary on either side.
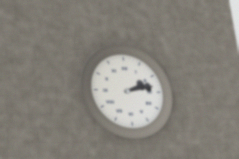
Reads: 2:13
